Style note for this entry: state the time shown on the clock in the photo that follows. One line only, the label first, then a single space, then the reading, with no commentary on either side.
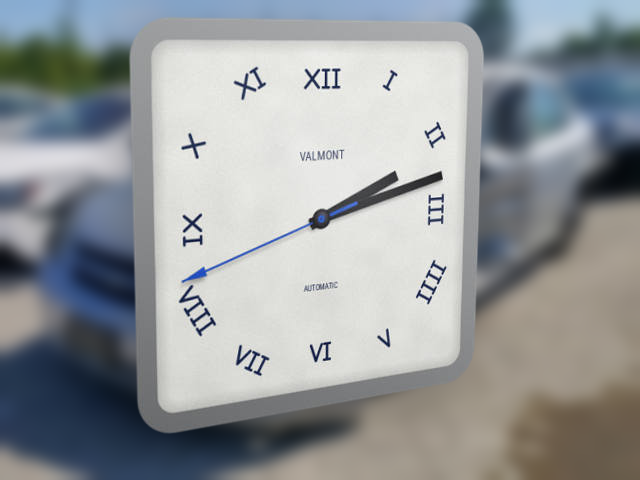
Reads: 2:12:42
